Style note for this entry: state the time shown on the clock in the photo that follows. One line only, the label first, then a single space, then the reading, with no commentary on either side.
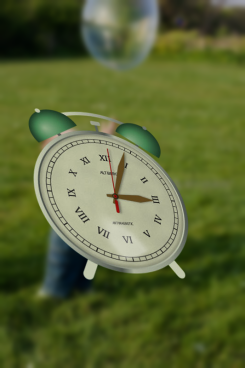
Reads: 3:04:01
